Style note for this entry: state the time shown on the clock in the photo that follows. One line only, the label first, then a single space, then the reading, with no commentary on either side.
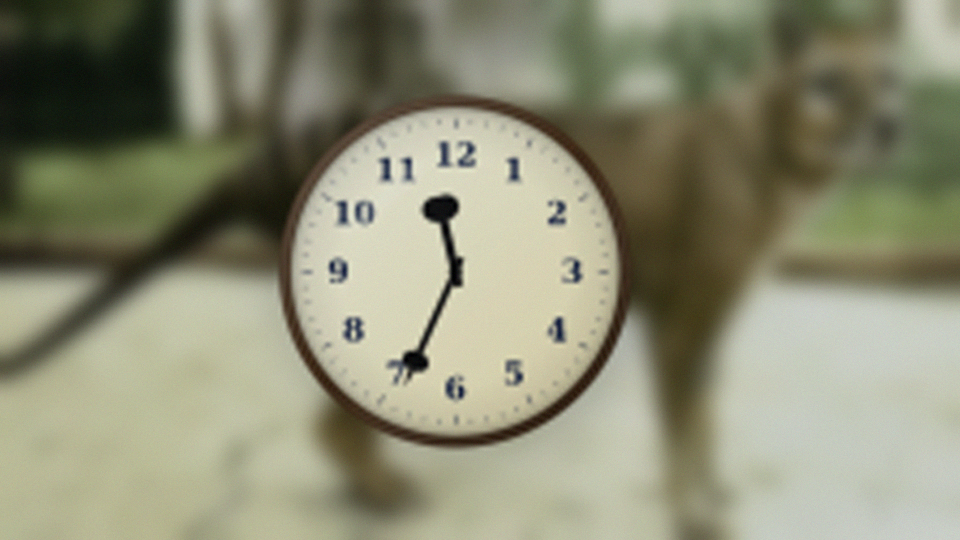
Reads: 11:34
